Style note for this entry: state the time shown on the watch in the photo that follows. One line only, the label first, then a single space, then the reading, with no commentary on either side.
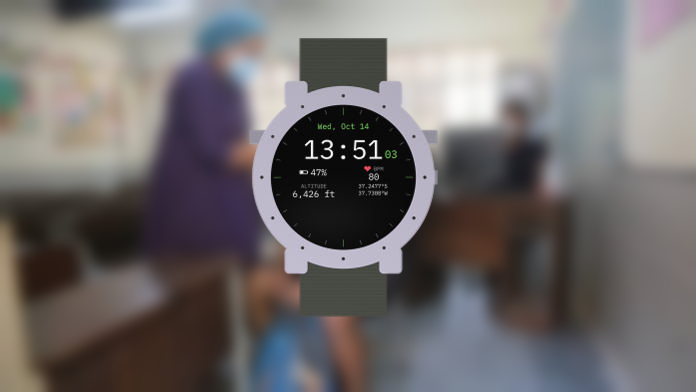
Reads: 13:51:03
